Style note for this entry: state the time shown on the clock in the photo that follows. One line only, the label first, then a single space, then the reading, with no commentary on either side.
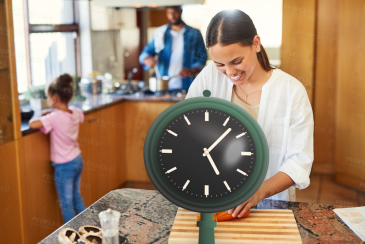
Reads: 5:07
